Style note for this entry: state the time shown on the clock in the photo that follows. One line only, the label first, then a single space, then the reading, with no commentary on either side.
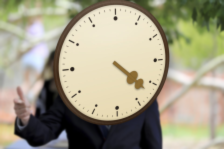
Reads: 4:22
